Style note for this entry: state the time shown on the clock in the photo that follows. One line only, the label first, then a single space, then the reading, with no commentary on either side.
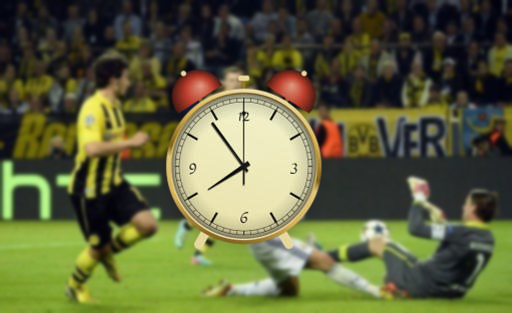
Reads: 7:54:00
